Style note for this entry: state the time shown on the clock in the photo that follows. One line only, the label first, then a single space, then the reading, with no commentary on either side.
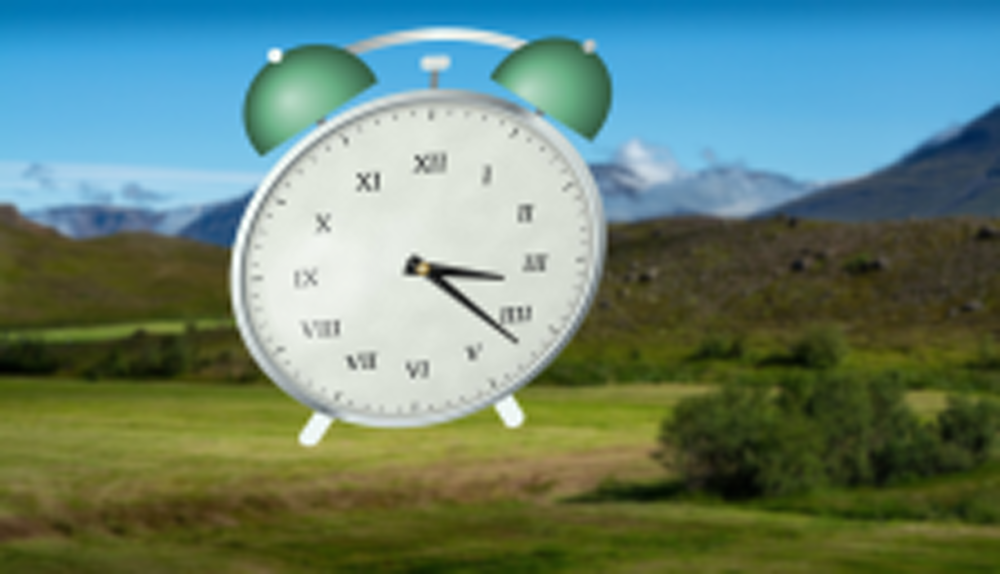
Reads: 3:22
